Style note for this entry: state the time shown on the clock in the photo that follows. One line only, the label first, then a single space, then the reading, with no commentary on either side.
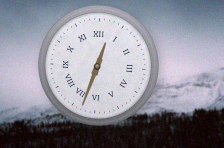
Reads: 12:33
